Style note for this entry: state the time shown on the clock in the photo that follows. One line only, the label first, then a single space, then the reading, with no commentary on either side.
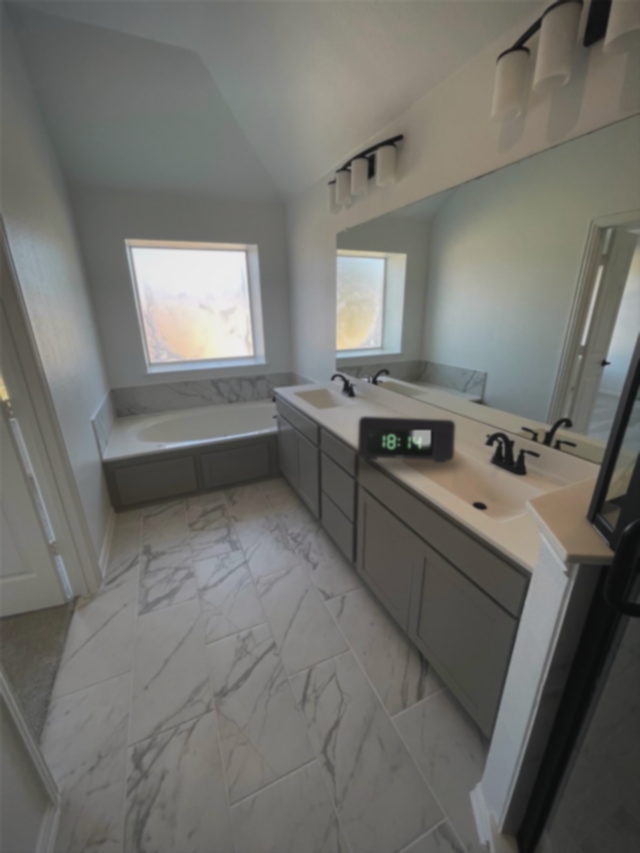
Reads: 18:14
